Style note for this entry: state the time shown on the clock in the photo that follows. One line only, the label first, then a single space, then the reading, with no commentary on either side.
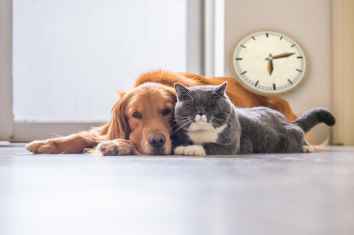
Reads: 6:13
